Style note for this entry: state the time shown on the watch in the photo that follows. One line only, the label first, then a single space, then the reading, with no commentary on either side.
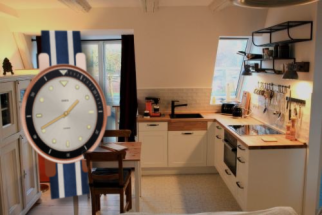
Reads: 1:41
